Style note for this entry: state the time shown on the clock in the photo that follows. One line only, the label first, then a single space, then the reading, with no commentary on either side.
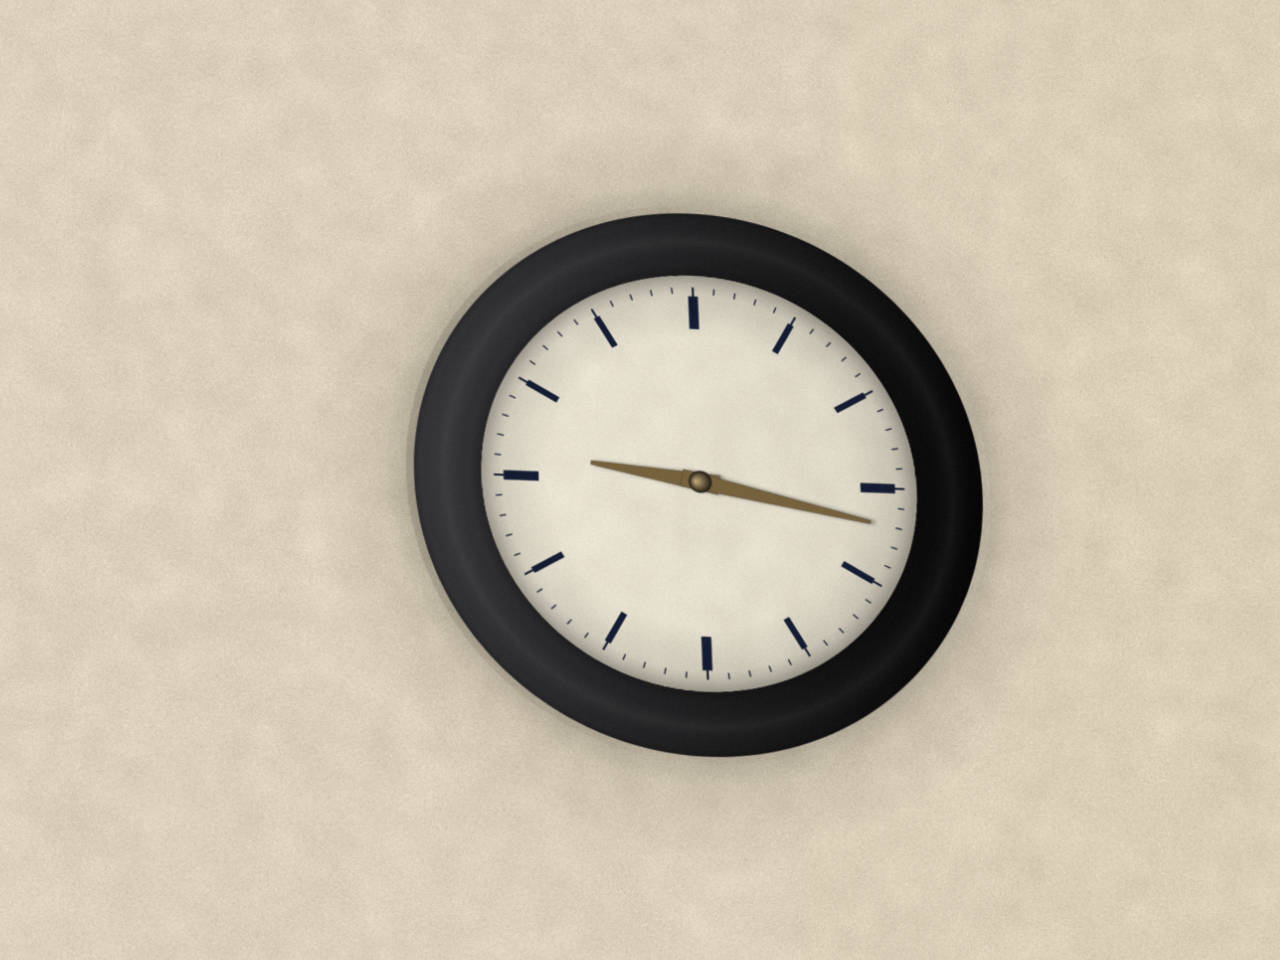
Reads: 9:17
